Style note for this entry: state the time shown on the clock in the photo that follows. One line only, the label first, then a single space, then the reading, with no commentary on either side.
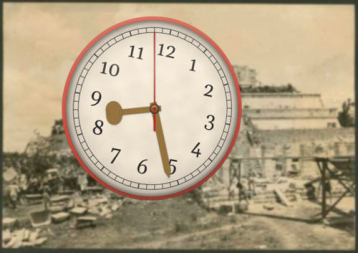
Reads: 8:25:58
